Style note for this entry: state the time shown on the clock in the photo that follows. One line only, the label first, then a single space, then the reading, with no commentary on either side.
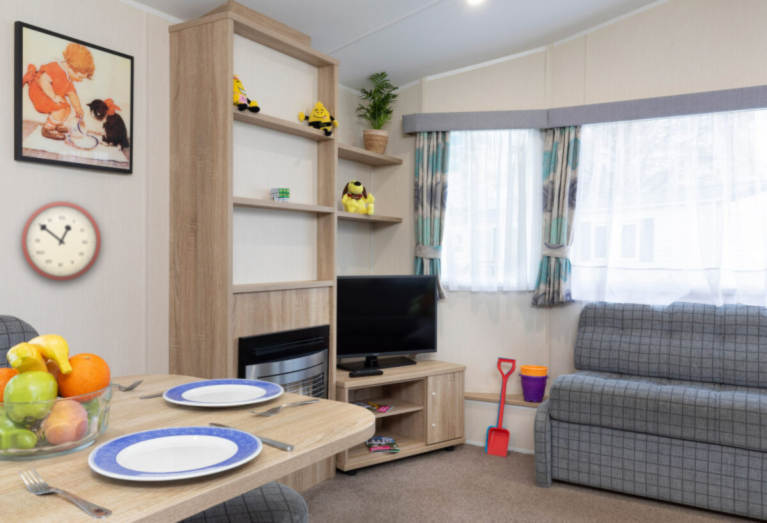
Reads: 12:51
